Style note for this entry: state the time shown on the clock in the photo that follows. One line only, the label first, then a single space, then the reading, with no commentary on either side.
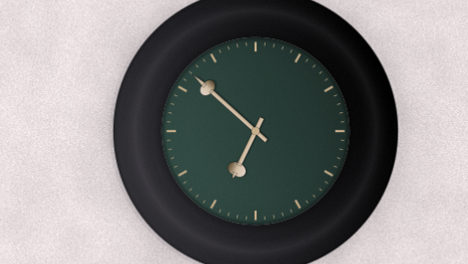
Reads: 6:52
